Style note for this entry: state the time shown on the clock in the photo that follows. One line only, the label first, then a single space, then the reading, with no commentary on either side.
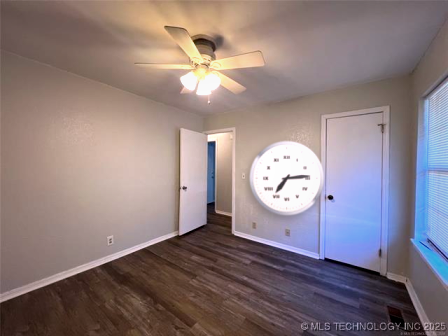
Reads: 7:14
